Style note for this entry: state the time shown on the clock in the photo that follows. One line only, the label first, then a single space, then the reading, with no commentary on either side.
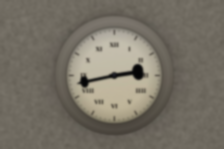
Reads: 2:43
